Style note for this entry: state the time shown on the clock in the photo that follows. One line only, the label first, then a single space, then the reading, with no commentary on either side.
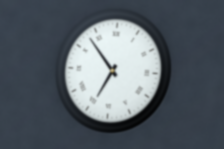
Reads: 6:53
